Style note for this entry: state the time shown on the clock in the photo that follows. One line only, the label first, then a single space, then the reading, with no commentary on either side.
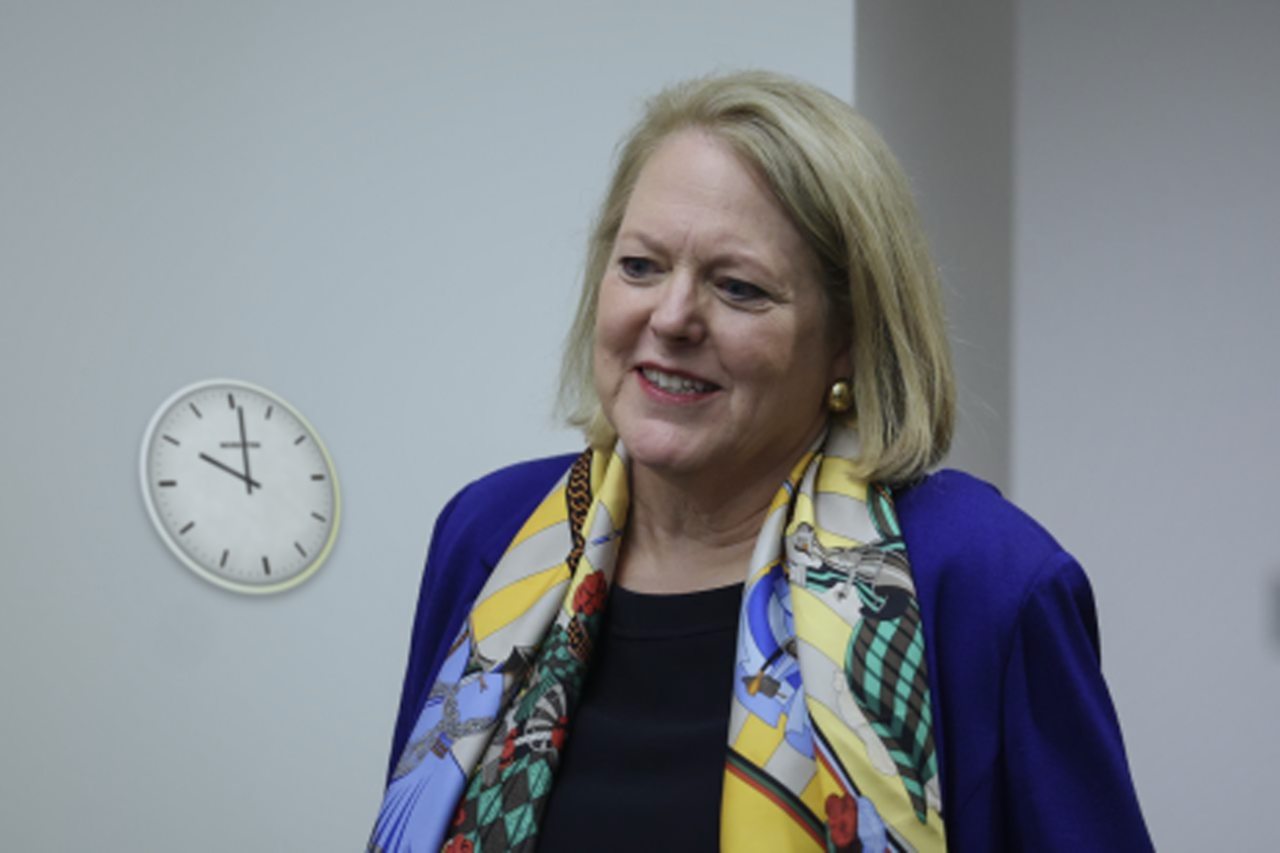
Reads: 10:01
